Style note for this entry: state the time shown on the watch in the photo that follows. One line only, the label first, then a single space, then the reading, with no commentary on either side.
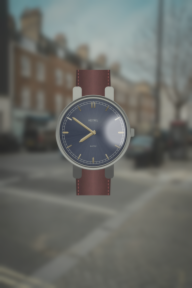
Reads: 7:51
